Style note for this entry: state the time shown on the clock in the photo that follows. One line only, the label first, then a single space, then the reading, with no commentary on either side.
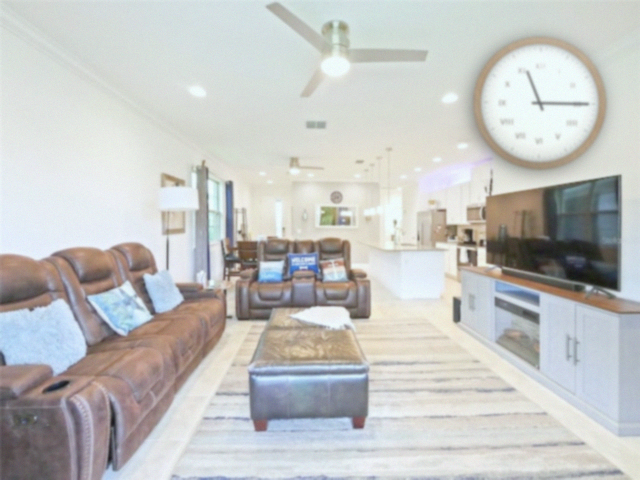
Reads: 11:15
